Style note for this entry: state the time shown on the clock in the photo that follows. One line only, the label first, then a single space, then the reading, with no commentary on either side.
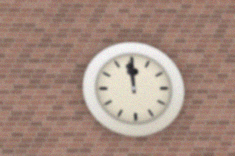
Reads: 11:59
